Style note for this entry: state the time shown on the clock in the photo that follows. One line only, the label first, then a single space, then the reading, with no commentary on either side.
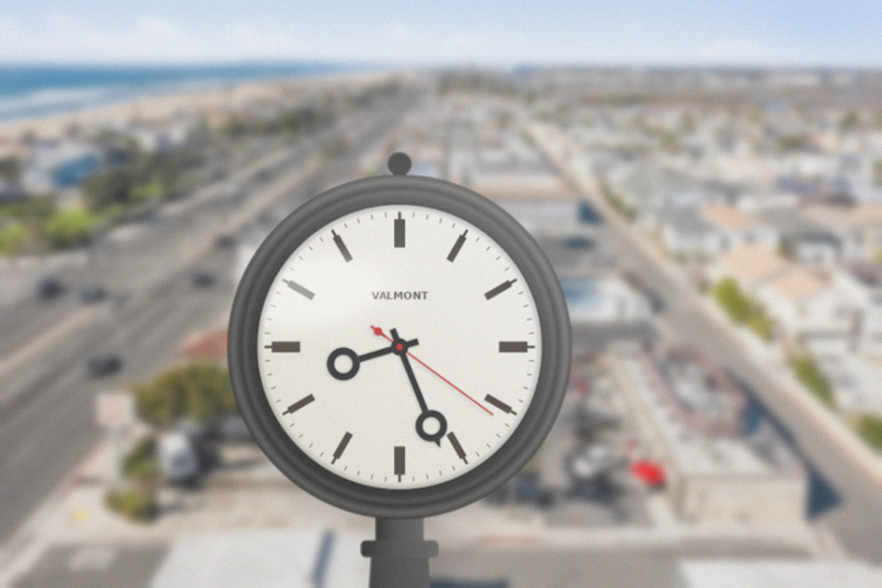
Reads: 8:26:21
